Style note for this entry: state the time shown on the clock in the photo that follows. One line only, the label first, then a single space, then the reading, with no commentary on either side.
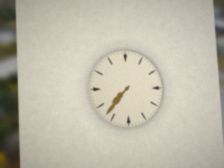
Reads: 7:37
